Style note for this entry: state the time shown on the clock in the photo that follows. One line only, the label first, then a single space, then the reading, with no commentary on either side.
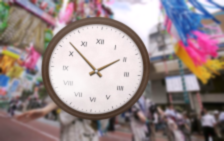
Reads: 1:52
